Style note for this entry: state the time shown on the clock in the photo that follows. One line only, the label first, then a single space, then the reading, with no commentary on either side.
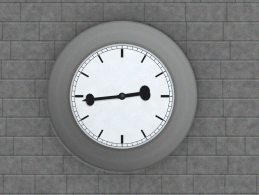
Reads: 2:44
